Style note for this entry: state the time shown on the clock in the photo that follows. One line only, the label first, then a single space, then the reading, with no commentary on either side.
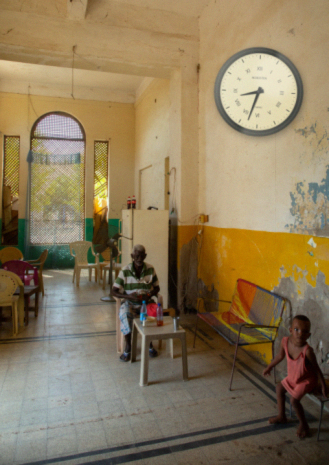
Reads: 8:33
